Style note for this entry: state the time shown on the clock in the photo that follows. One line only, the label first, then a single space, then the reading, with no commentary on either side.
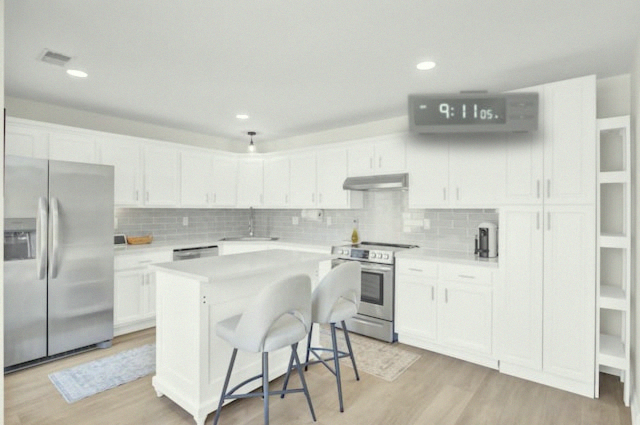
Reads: 9:11
